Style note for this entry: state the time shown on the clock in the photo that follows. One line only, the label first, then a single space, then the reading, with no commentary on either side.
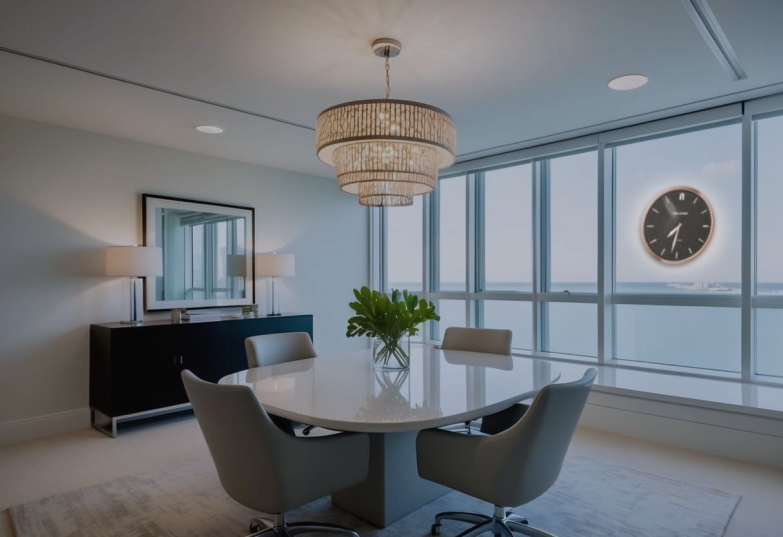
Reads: 7:32
